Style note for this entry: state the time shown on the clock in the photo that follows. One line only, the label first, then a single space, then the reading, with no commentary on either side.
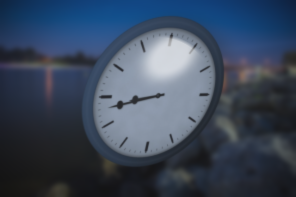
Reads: 8:43
